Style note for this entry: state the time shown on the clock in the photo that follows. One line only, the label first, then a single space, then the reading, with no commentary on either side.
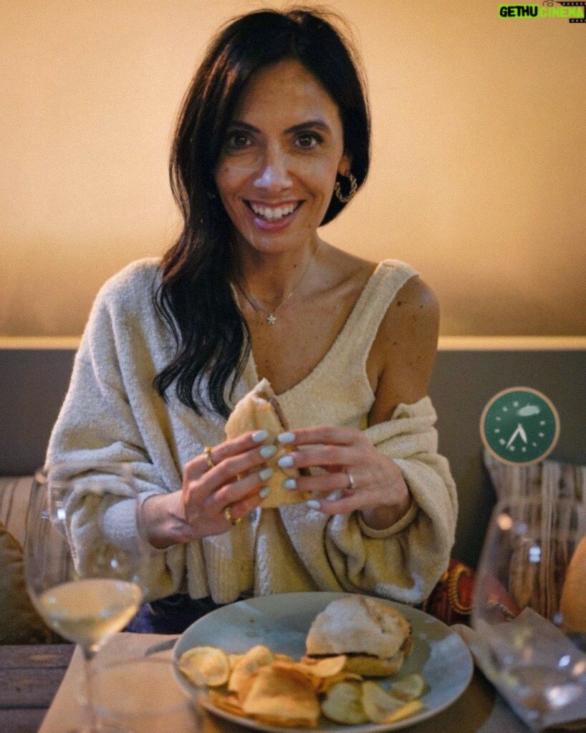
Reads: 5:37
